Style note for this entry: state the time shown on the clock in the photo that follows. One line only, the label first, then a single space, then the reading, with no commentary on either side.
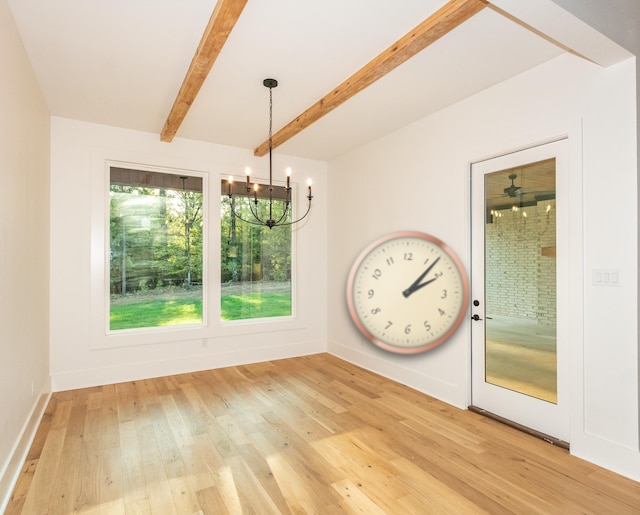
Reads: 2:07
